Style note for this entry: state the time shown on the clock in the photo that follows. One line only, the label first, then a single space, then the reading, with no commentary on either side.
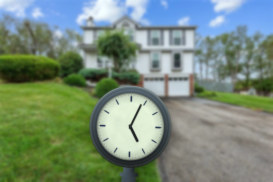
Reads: 5:04
